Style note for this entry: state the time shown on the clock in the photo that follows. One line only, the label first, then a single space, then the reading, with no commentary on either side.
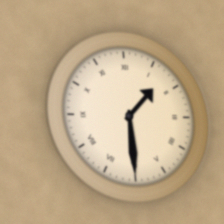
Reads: 1:30
